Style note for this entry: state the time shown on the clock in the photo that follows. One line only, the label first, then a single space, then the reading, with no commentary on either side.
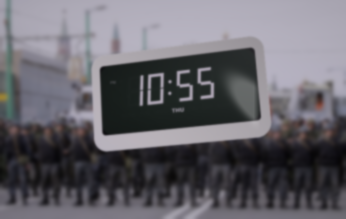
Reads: 10:55
